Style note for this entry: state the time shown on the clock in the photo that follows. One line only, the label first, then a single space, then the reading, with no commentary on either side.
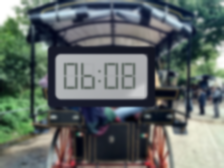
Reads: 6:08
